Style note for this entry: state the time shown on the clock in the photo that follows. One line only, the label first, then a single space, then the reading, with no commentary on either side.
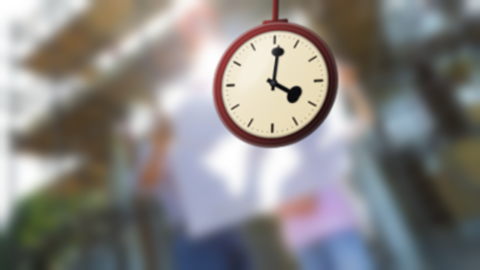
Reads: 4:01
